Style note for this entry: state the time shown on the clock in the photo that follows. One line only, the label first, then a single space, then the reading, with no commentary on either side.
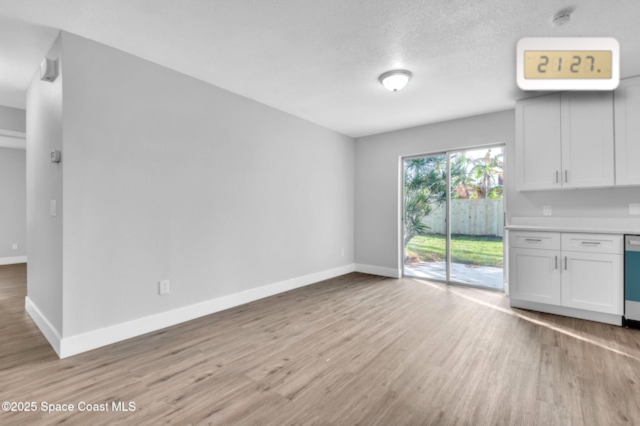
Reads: 21:27
